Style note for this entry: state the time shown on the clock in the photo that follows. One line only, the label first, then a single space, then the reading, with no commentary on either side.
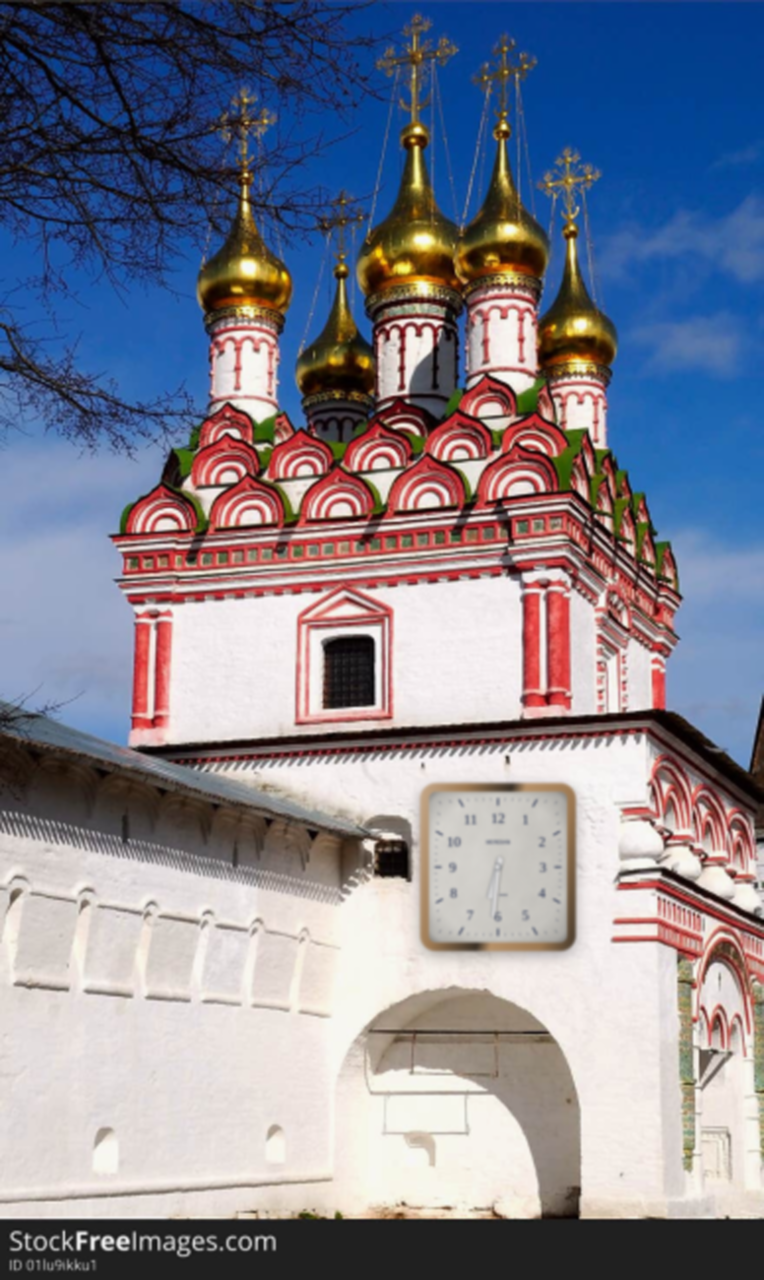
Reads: 6:31
